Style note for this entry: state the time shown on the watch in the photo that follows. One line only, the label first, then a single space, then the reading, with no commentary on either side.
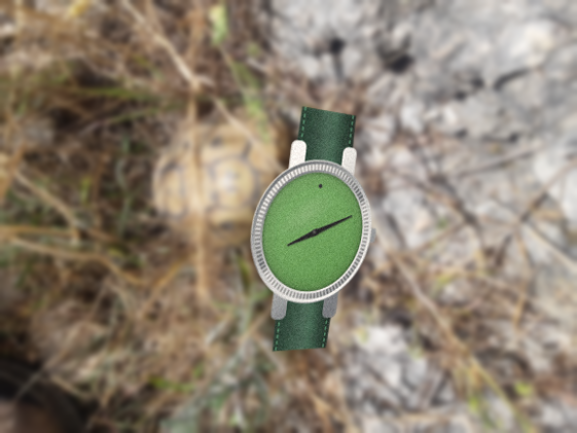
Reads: 8:11
